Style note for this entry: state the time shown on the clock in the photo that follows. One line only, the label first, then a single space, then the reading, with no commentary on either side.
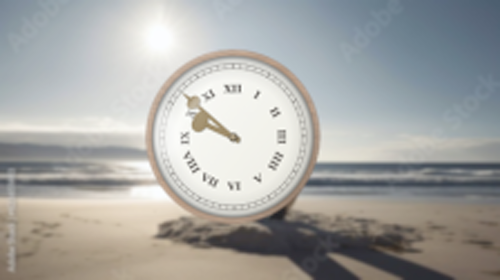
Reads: 9:52
